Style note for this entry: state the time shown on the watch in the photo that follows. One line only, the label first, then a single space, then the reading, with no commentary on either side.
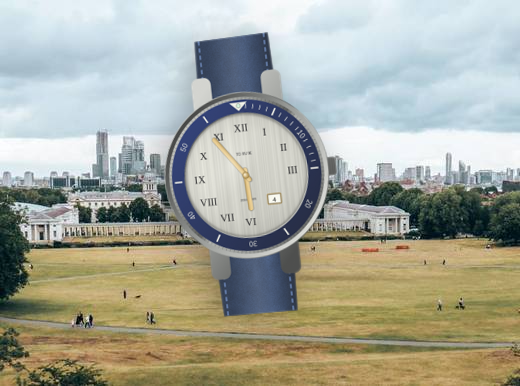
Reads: 5:54
